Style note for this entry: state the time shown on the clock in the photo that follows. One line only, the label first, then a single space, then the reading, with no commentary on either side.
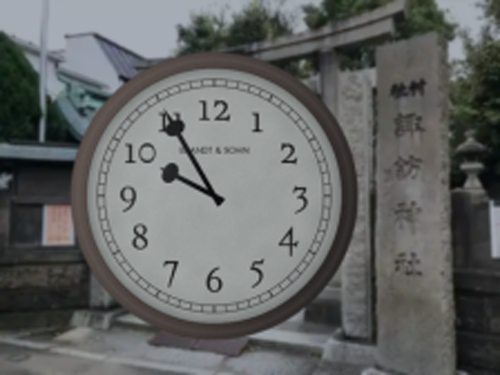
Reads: 9:55
